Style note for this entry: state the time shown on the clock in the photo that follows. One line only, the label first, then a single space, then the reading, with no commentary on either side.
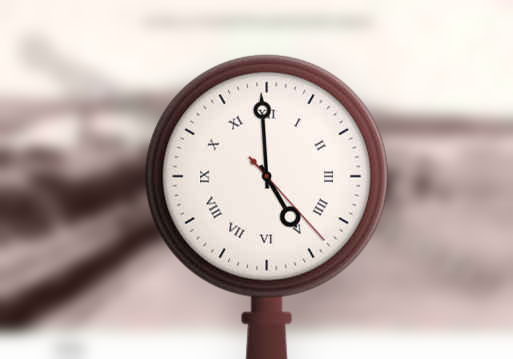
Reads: 4:59:23
